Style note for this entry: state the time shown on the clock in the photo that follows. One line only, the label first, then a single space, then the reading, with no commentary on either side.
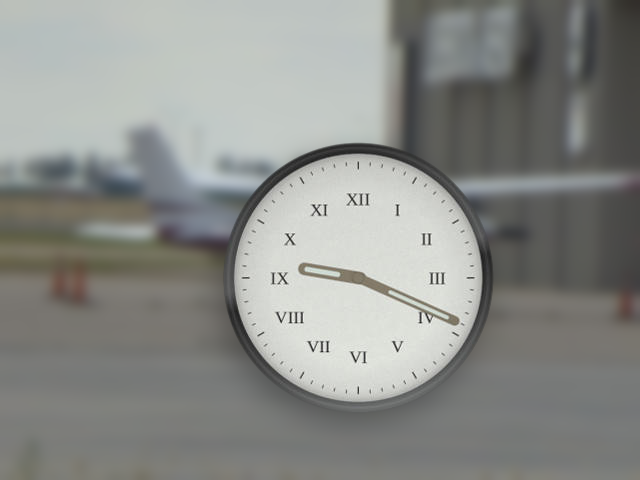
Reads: 9:19
